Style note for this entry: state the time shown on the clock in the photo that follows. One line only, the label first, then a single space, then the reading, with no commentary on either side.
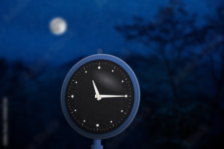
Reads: 11:15
